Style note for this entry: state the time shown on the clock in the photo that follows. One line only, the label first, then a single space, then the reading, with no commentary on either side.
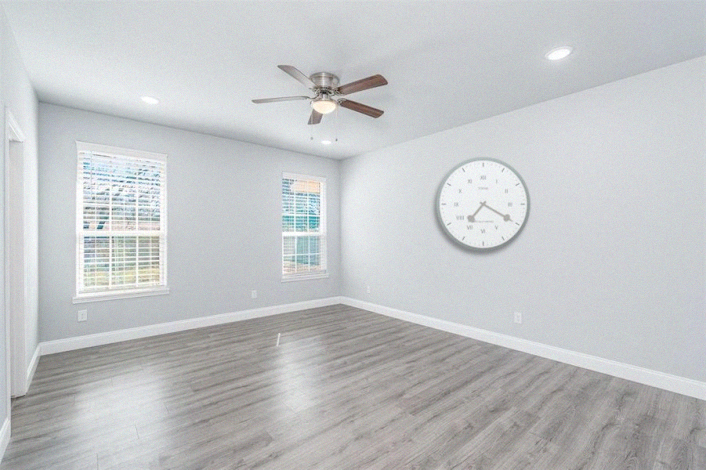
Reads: 7:20
